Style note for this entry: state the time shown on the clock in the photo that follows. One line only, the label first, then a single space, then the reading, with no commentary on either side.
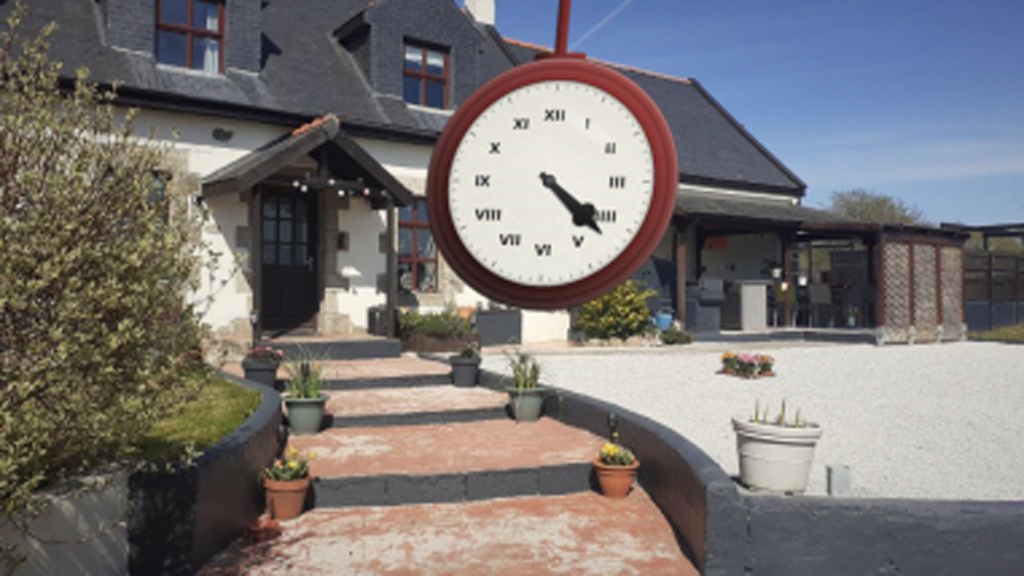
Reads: 4:22
